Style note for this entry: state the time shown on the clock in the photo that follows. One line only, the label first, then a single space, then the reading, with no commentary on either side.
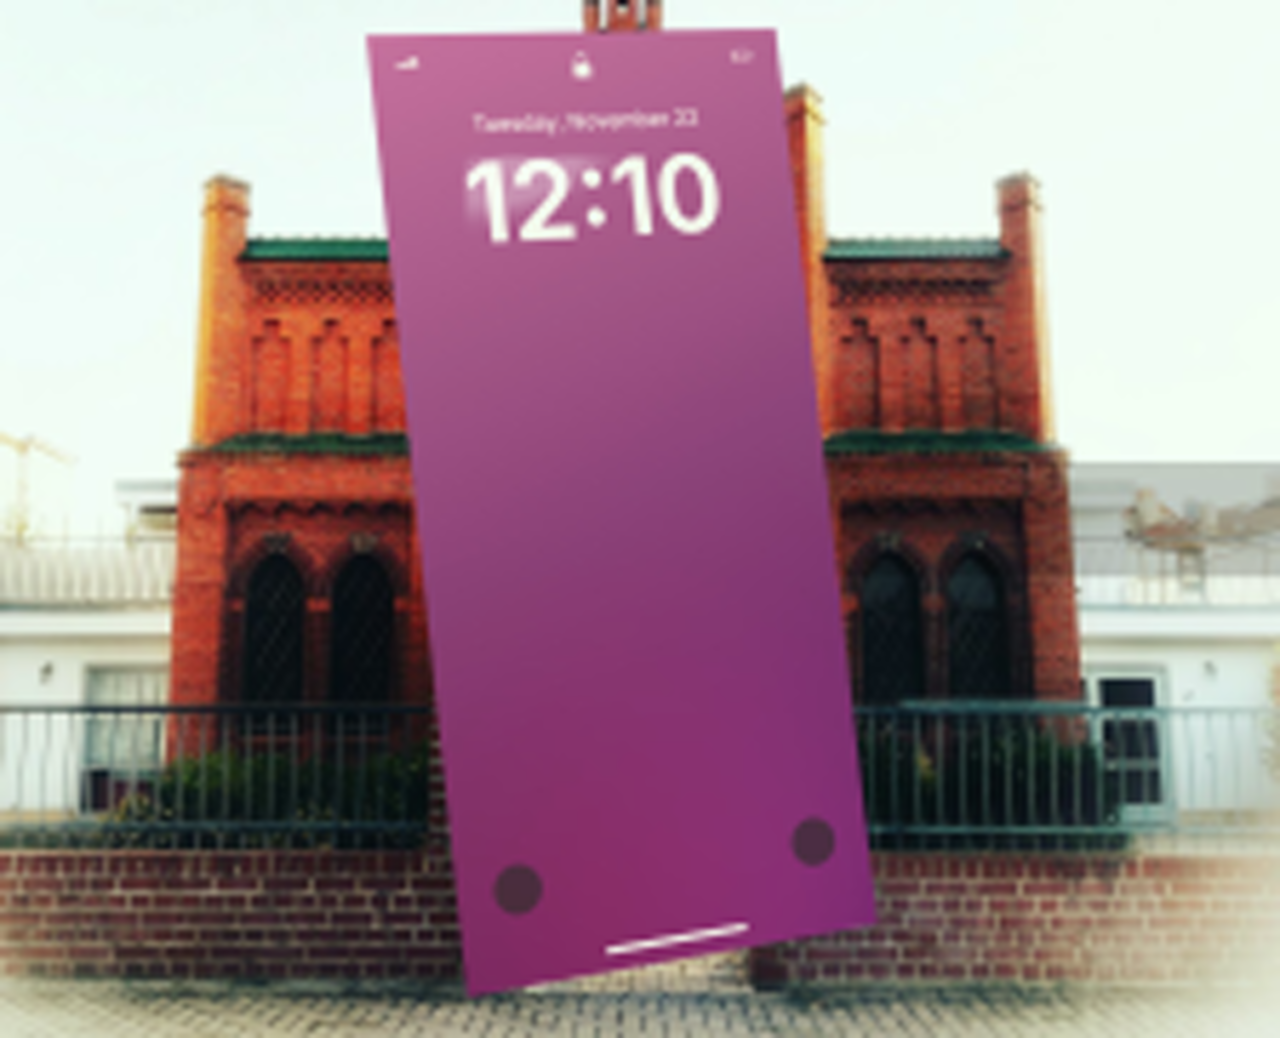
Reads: 12:10
